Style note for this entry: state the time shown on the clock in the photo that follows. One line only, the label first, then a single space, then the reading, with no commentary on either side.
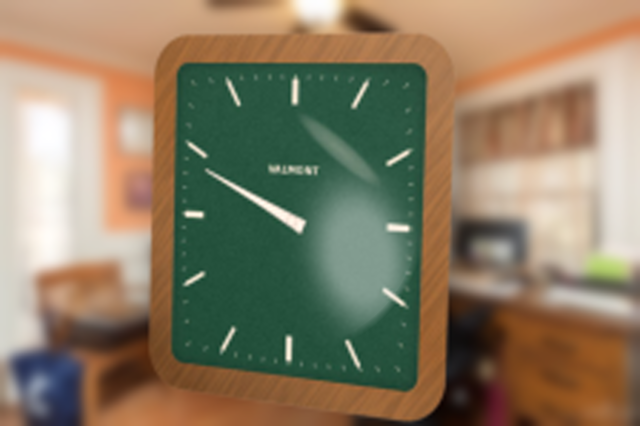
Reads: 9:49
